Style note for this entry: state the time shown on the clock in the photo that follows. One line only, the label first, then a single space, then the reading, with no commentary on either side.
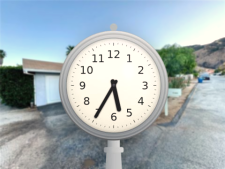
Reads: 5:35
